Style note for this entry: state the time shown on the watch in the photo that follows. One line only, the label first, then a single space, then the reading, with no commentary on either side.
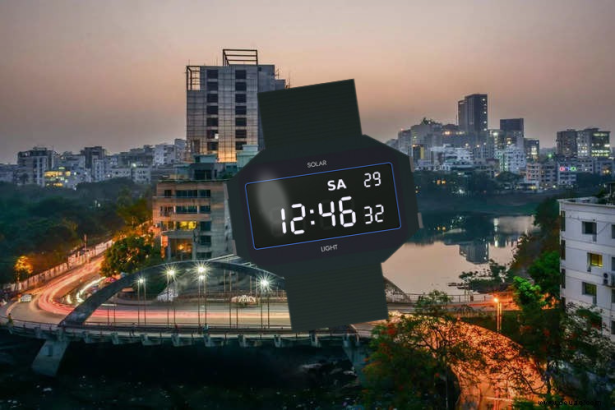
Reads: 12:46:32
